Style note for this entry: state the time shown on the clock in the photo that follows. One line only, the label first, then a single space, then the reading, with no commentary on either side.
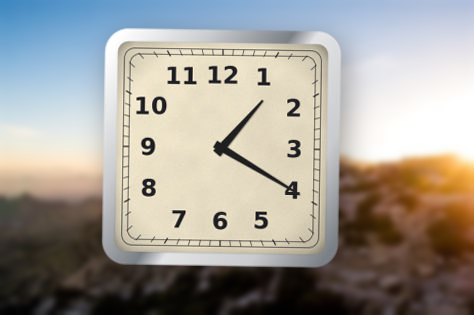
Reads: 1:20
